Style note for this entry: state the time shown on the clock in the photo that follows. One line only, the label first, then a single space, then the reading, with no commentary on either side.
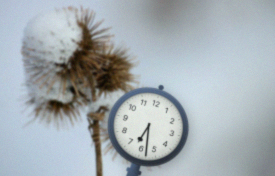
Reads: 6:28
